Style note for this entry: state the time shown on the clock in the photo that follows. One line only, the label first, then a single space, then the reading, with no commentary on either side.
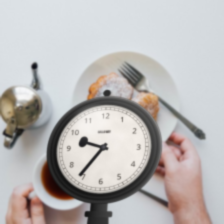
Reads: 9:36
